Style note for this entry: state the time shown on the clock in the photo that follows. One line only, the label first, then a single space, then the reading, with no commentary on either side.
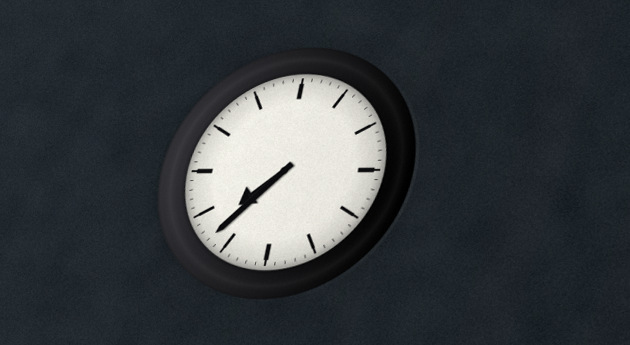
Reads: 7:37
